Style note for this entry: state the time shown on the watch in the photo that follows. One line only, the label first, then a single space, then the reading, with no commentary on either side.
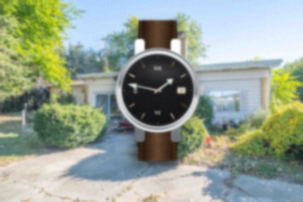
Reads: 1:47
